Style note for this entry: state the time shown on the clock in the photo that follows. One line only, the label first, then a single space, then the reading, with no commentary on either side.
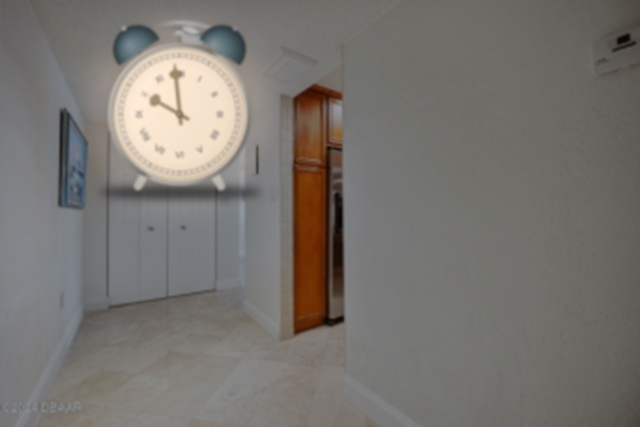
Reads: 9:59
